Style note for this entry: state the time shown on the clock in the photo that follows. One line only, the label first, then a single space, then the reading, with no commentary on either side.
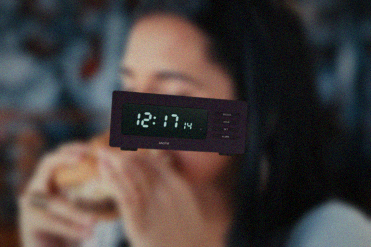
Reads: 12:17:14
